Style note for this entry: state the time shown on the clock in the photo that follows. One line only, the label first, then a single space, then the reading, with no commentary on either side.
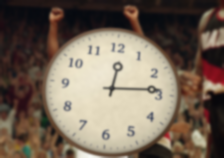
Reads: 12:14
